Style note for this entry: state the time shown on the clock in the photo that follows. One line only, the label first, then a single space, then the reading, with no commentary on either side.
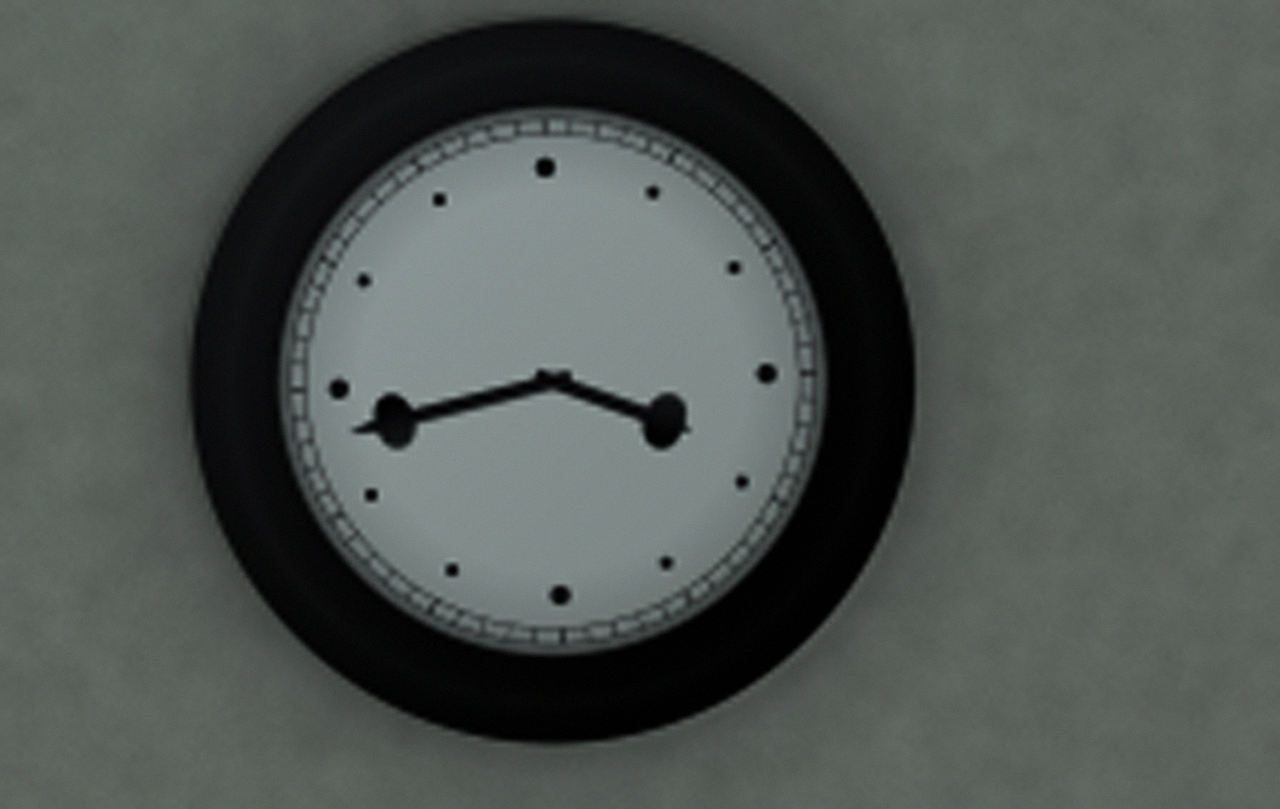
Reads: 3:43
